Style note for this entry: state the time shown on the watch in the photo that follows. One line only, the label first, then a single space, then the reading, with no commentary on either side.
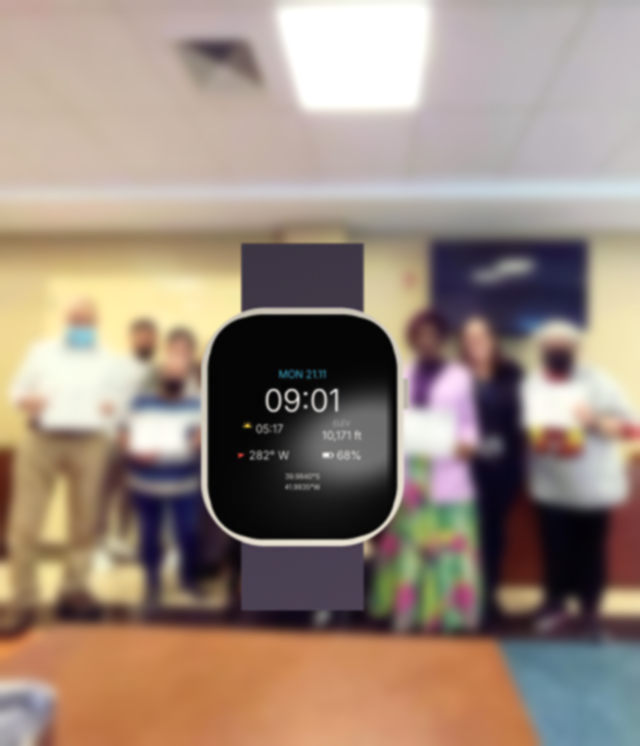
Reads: 9:01
